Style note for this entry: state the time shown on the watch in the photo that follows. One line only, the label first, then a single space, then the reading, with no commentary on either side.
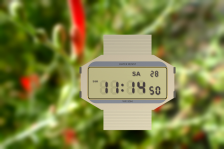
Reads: 11:14:50
